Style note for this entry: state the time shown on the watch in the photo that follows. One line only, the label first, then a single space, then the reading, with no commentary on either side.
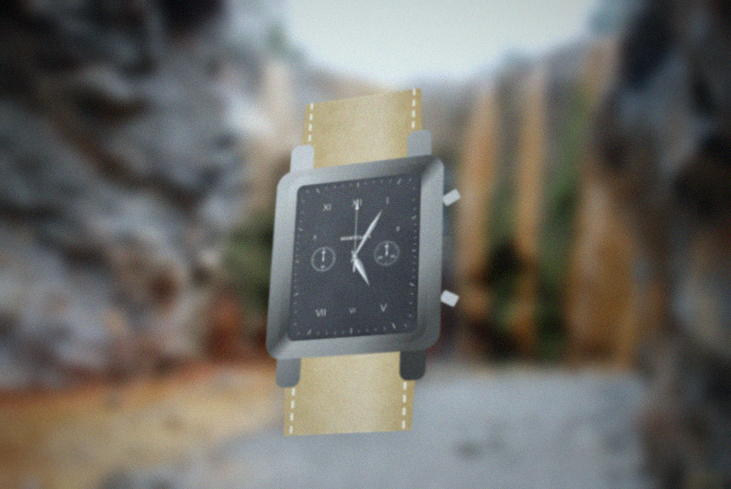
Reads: 5:05
